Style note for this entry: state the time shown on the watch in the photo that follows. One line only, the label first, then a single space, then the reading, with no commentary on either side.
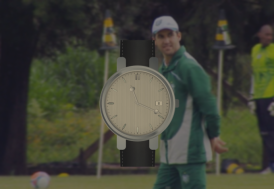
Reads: 11:19
